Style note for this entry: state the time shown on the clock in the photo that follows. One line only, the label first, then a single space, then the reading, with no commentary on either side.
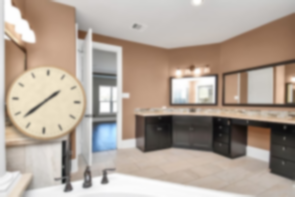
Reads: 1:38
